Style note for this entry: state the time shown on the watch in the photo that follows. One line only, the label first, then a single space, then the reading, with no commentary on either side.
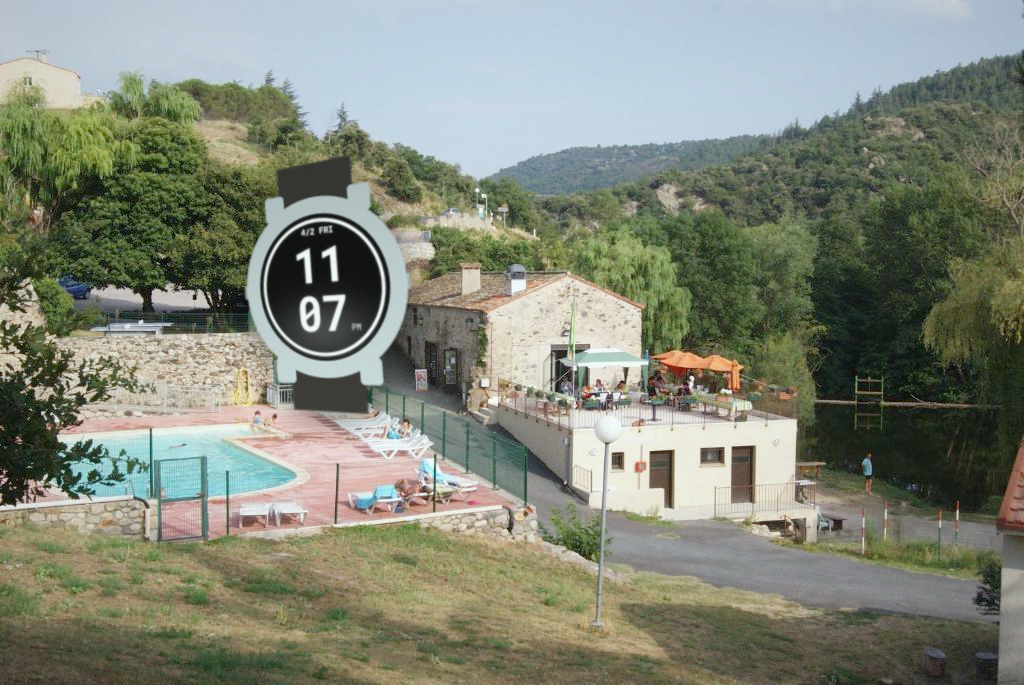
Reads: 11:07
